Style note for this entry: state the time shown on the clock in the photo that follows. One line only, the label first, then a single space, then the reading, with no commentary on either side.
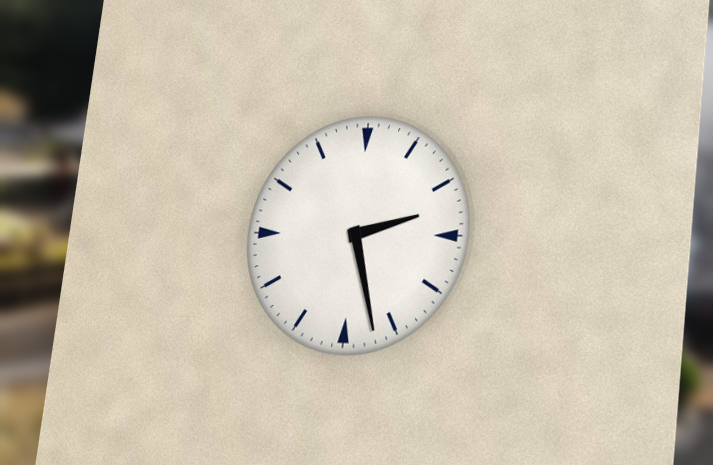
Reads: 2:27
